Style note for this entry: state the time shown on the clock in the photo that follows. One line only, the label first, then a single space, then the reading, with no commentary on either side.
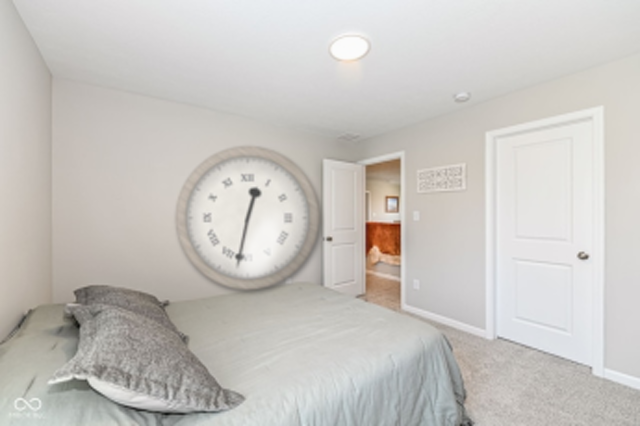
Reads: 12:32
